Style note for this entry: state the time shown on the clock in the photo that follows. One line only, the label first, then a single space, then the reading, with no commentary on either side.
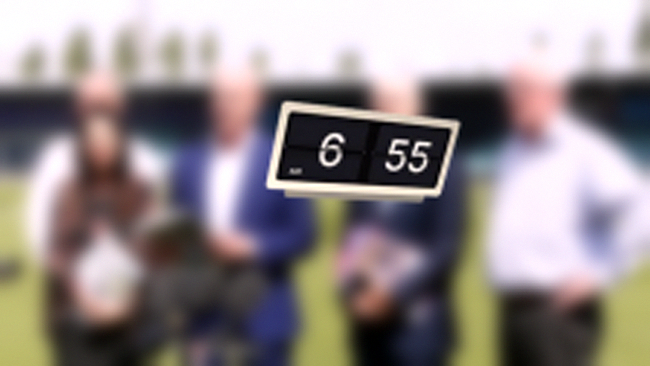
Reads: 6:55
